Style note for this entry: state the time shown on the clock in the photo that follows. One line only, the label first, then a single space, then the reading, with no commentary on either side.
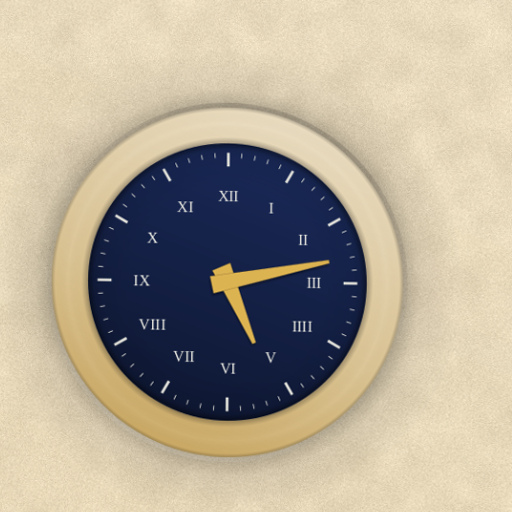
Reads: 5:13
